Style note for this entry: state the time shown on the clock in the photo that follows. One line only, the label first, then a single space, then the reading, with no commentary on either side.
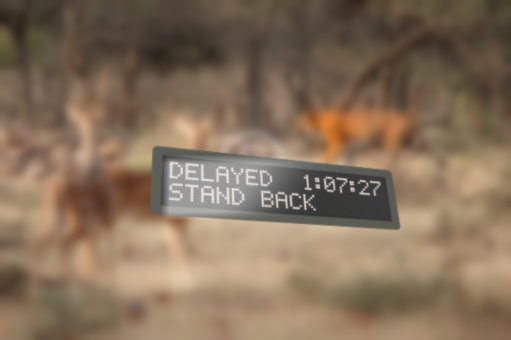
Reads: 1:07:27
